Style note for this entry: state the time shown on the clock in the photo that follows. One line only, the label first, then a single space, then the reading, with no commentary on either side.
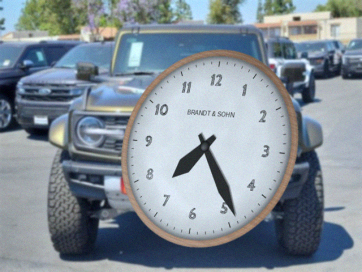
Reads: 7:24
